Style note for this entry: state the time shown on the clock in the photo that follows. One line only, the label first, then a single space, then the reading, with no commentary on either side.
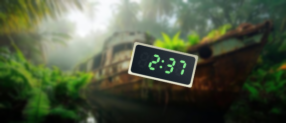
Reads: 2:37
